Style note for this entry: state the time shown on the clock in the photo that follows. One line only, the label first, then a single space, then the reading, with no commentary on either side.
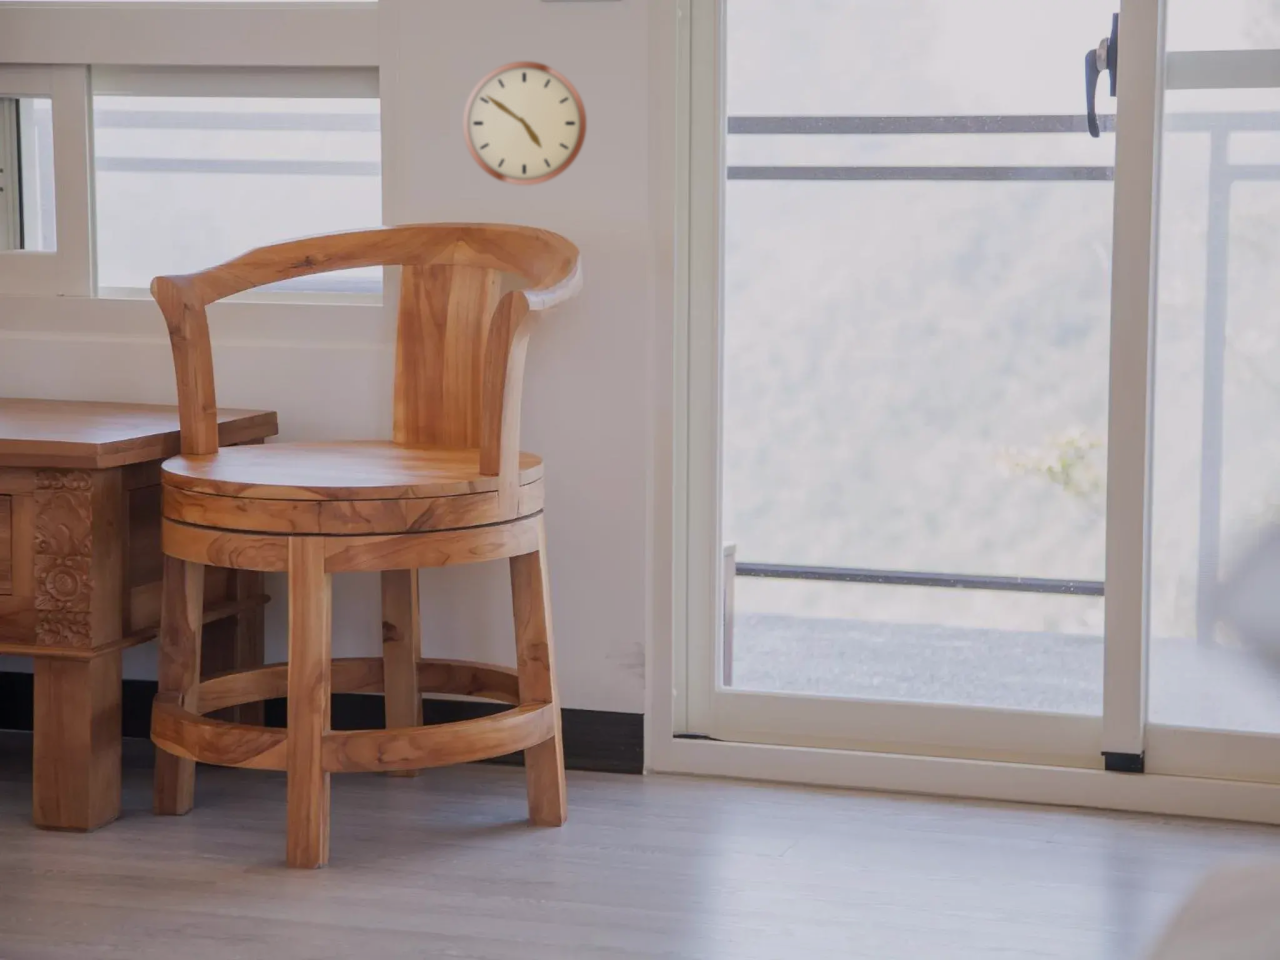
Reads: 4:51
